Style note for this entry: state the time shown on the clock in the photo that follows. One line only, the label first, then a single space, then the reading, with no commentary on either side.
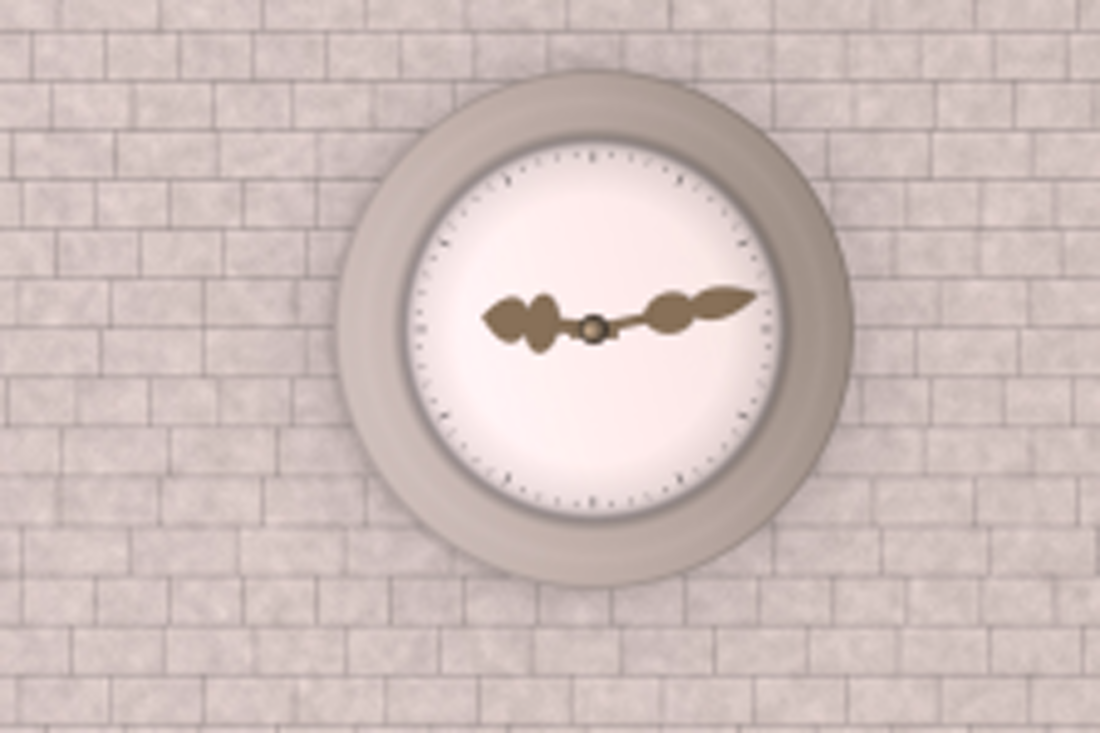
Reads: 9:13
